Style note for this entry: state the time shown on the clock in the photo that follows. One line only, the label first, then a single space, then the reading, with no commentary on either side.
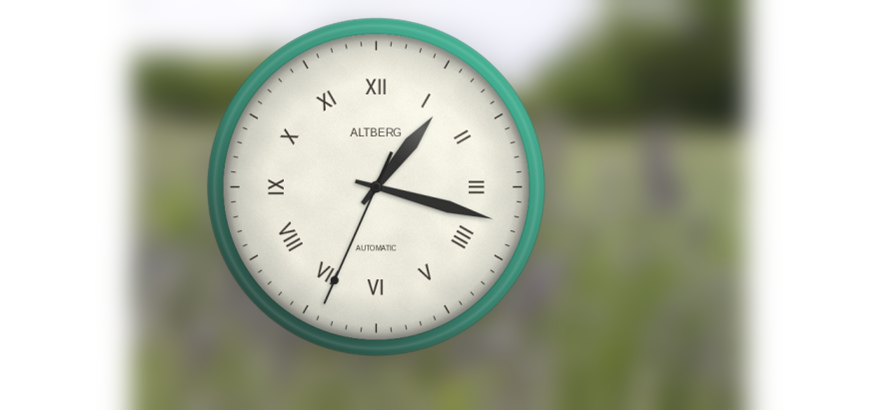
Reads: 1:17:34
